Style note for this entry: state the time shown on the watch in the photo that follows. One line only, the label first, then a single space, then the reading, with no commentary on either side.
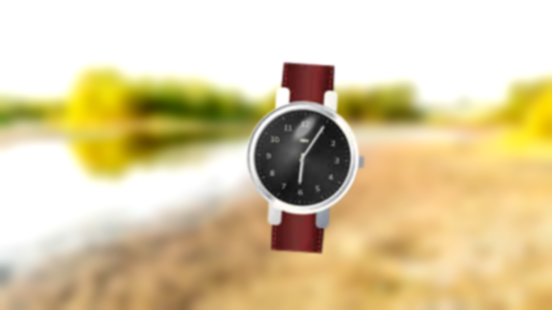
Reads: 6:05
